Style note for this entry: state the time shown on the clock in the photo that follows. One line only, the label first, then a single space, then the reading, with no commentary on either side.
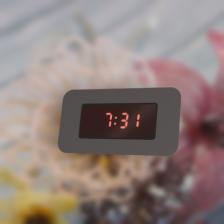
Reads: 7:31
